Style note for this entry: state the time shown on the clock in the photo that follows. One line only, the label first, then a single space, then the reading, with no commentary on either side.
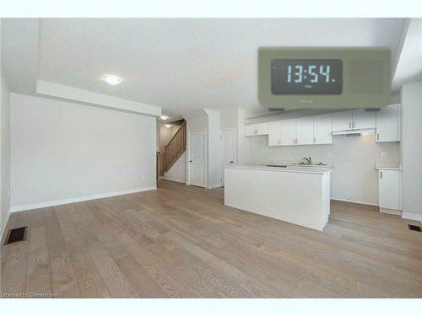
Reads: 13:54
